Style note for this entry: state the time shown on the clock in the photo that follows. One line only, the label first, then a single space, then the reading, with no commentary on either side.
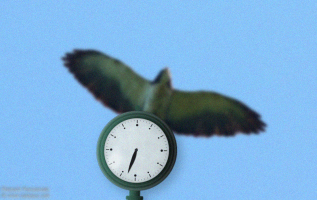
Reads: 6:33
